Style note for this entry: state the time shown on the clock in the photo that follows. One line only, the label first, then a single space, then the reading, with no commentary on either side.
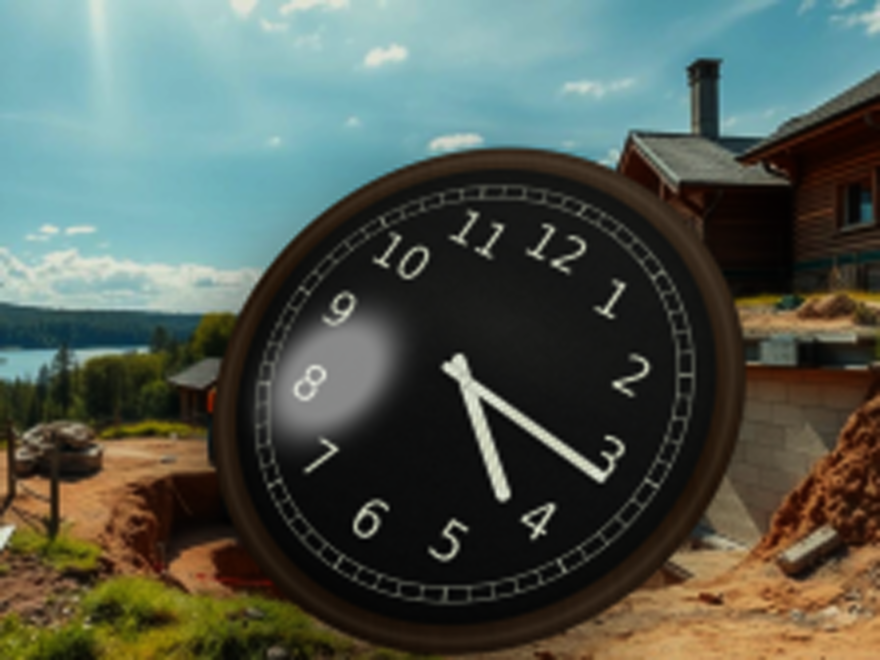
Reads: 4:16
